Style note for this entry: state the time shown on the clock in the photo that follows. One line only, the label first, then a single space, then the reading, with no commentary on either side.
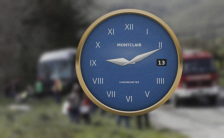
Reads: 9:11
